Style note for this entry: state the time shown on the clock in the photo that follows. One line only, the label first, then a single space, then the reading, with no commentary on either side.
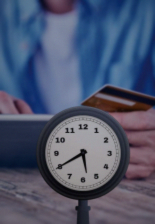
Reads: 5:40
